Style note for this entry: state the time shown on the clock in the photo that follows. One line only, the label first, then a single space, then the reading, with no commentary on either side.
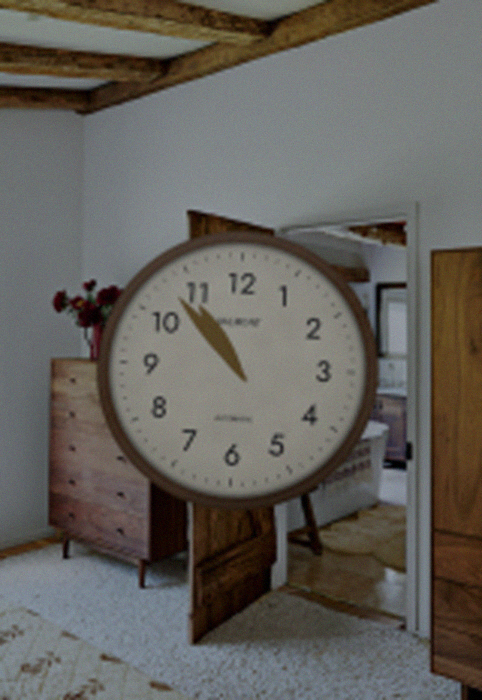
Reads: 10:53
